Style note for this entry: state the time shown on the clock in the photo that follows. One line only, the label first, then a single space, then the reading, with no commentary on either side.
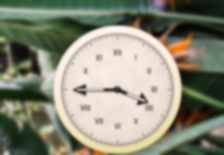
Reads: 3:45
